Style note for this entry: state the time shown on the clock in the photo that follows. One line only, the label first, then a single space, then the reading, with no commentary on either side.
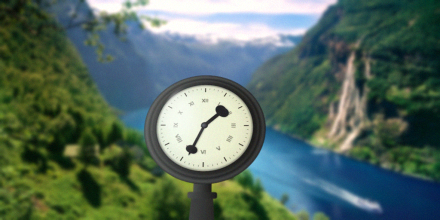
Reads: 1:34
